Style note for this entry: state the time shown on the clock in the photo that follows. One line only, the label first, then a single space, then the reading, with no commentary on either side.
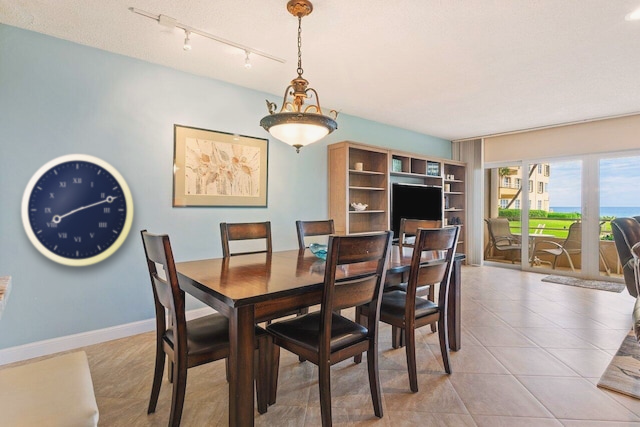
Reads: 8:12
